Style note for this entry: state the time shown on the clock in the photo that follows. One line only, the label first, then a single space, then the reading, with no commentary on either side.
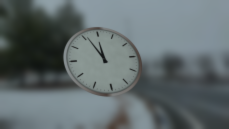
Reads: 11:56
